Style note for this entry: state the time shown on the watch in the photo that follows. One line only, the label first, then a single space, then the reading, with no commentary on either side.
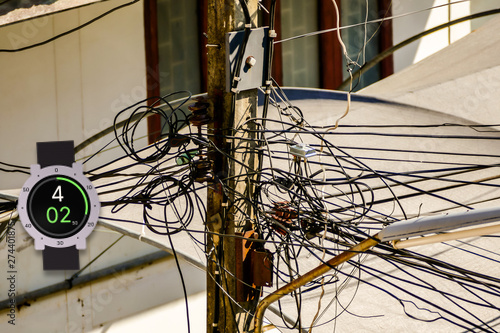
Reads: 4:02
